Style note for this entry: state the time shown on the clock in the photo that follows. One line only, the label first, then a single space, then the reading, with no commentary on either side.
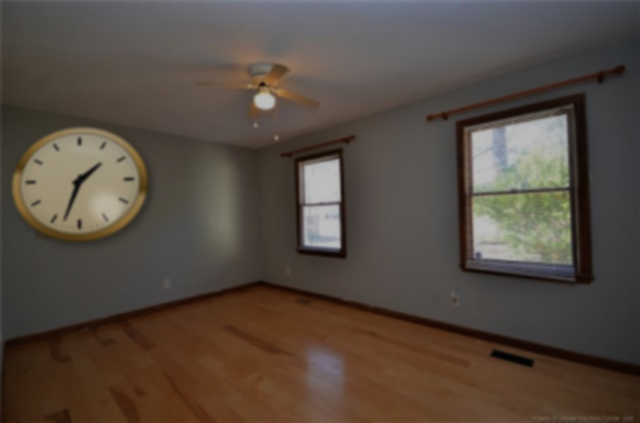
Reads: 1:33
